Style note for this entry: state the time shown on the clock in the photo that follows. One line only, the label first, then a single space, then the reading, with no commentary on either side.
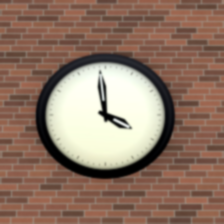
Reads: 3:59
